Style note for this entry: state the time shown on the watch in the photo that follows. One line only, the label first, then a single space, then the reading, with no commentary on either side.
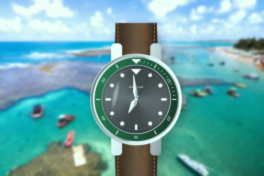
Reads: 6:59
